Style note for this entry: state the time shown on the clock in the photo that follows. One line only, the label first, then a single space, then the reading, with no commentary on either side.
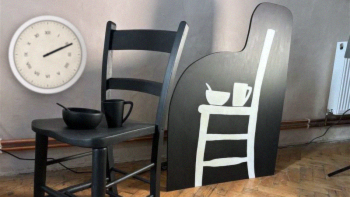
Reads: 2:11
